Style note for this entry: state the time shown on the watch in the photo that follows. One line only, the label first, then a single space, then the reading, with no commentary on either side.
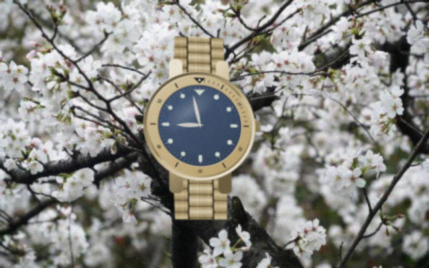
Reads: 8:58
